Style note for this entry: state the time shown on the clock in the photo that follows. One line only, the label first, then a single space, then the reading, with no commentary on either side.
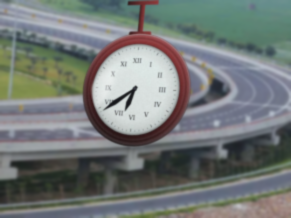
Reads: 6:39
